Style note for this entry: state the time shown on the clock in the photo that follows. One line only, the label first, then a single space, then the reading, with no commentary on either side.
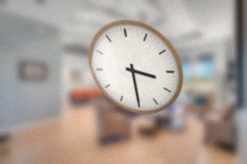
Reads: 3:30
